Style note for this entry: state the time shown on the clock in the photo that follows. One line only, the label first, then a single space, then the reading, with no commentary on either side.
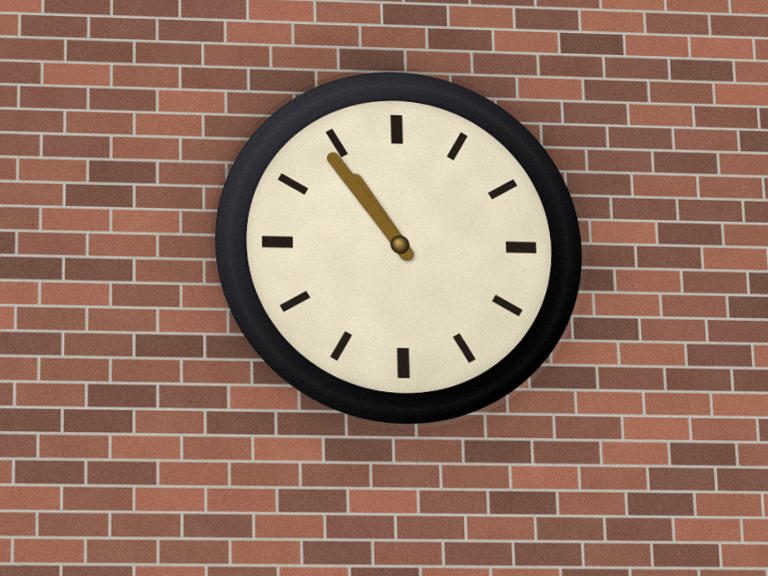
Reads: 10:54
